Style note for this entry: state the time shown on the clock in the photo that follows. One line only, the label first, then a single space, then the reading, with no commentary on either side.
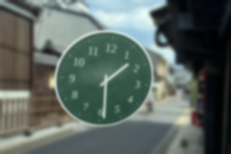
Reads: 1:29
